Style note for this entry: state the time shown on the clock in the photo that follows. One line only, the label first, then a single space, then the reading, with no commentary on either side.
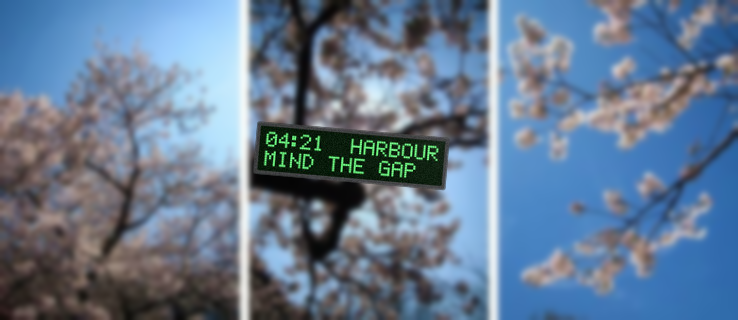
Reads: 4:21
